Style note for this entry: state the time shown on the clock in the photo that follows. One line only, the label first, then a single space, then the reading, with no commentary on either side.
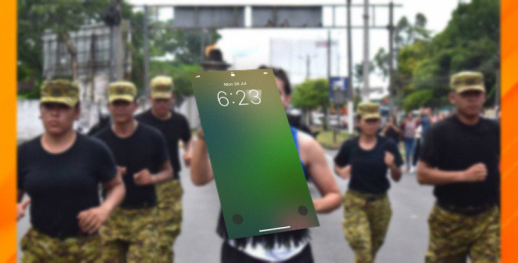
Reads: 6:23
